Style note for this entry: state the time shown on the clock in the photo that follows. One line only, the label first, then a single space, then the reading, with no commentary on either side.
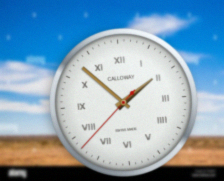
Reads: 1:52:38
